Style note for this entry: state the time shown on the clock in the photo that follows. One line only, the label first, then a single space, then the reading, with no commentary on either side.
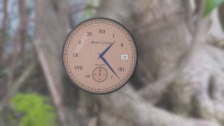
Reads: 1:23
